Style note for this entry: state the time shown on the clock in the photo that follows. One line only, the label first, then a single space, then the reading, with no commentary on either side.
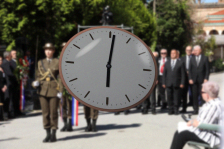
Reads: 6:01
